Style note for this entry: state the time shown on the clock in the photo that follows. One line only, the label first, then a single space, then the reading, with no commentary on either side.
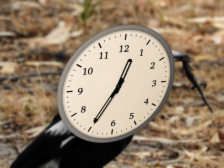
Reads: 12:35
